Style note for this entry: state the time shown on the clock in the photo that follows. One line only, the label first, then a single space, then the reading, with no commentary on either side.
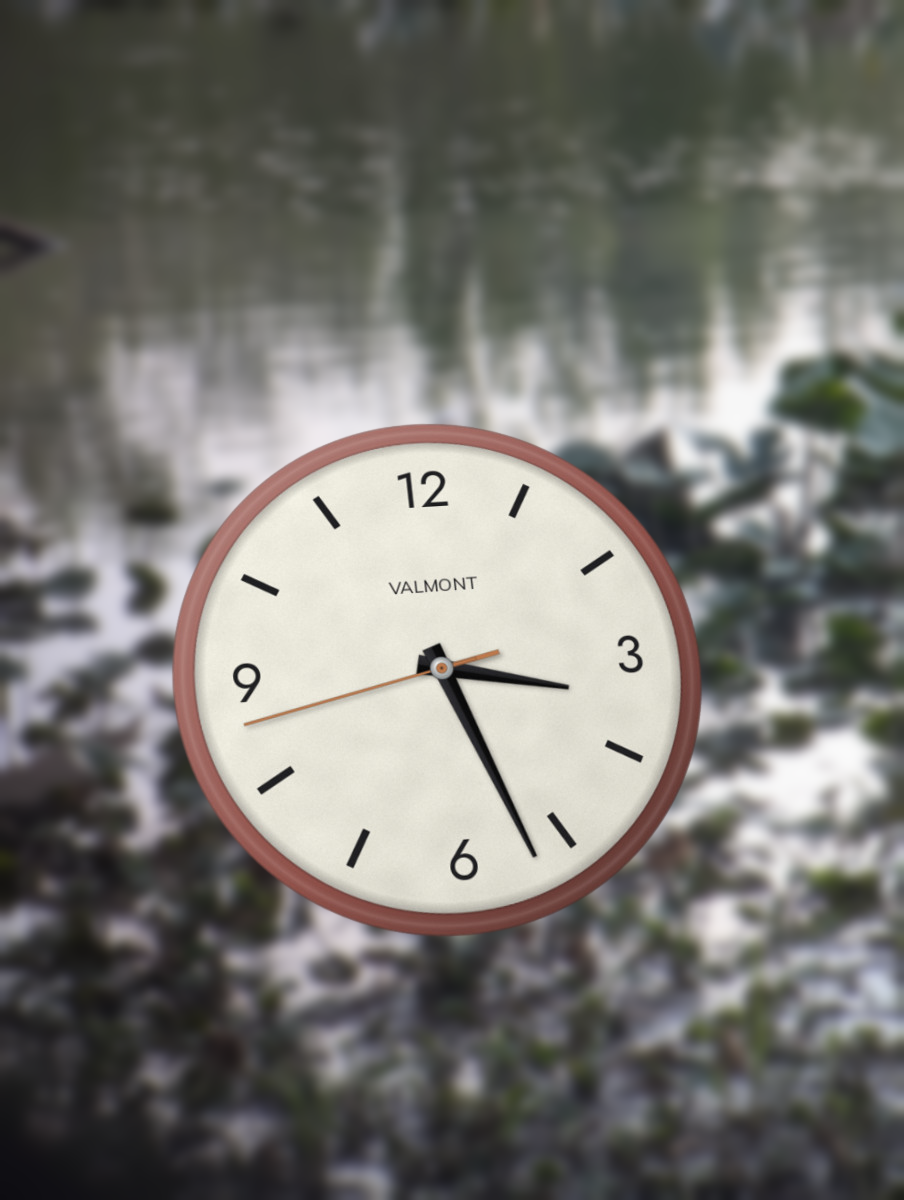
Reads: 3:26:43
